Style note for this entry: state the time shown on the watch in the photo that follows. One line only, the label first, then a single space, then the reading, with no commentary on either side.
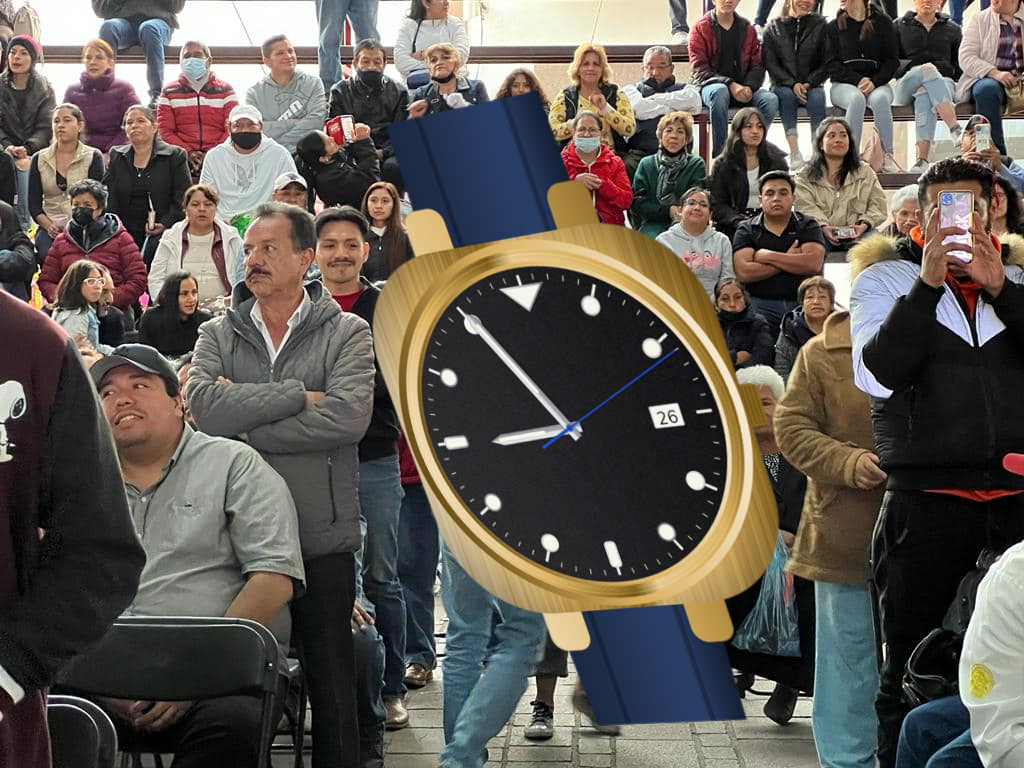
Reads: 8:55:11
